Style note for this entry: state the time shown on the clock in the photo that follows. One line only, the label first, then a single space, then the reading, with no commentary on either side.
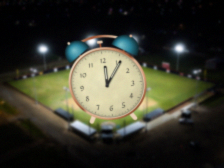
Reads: 12:06
